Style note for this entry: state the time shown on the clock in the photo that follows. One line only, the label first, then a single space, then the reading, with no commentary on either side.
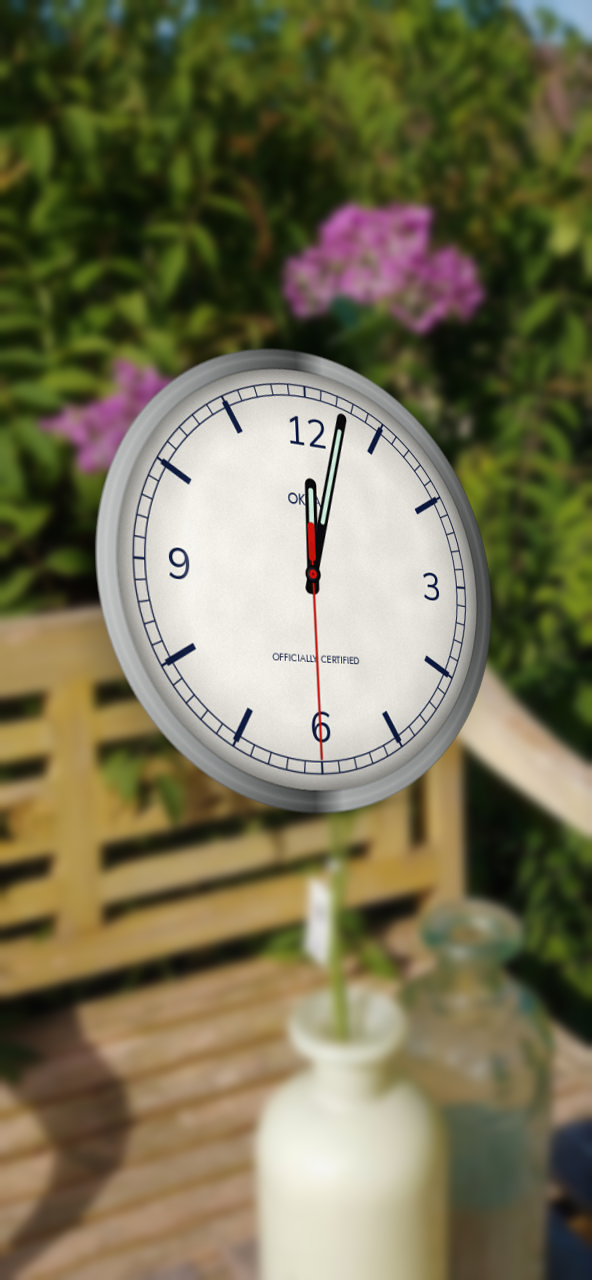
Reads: 12:02:30
